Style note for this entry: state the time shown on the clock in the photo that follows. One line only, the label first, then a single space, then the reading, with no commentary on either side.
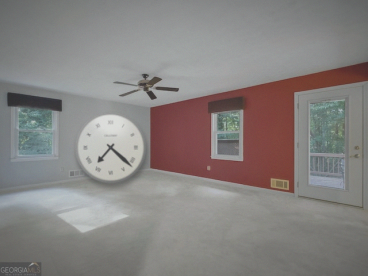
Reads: 7:22
